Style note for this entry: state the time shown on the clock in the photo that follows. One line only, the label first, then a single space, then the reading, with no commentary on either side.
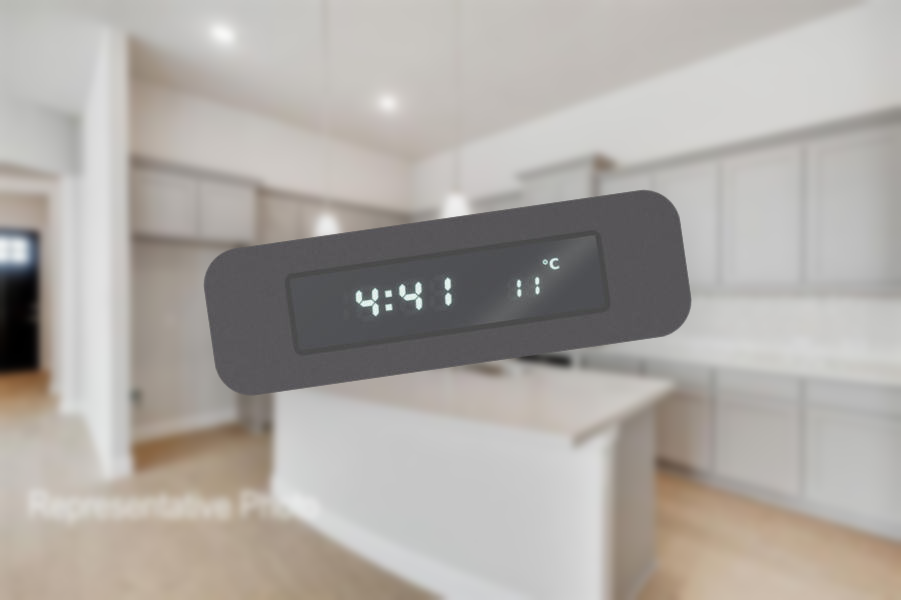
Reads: 4:41
